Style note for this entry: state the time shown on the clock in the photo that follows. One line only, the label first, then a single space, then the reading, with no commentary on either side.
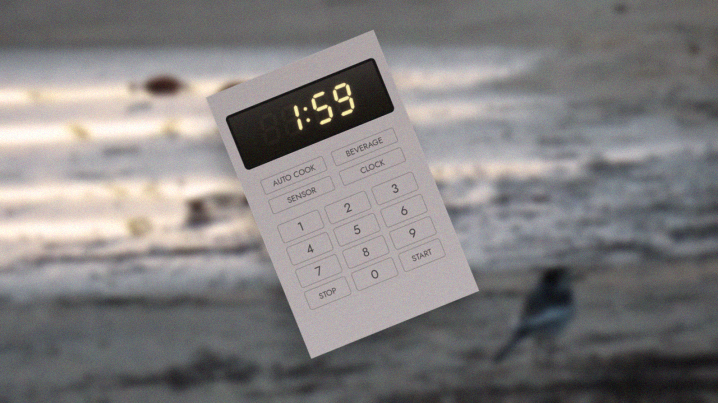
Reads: 1:59
